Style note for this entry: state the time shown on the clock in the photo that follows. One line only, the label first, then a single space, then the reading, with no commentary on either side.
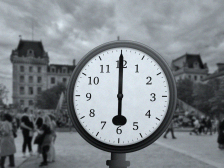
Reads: 6:00
